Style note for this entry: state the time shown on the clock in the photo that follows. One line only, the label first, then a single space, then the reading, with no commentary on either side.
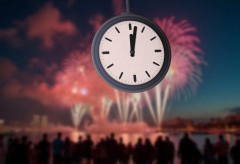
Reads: 12:02
